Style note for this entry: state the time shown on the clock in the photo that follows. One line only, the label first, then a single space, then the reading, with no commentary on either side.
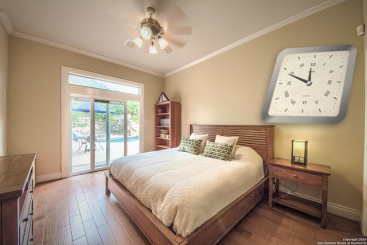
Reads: 11:49
